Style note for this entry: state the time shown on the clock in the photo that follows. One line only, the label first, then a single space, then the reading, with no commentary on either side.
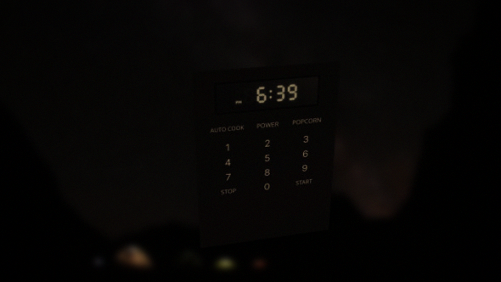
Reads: 6:39
